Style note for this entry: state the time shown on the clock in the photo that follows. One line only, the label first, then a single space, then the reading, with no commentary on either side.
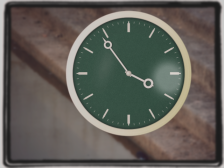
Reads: 3:54
